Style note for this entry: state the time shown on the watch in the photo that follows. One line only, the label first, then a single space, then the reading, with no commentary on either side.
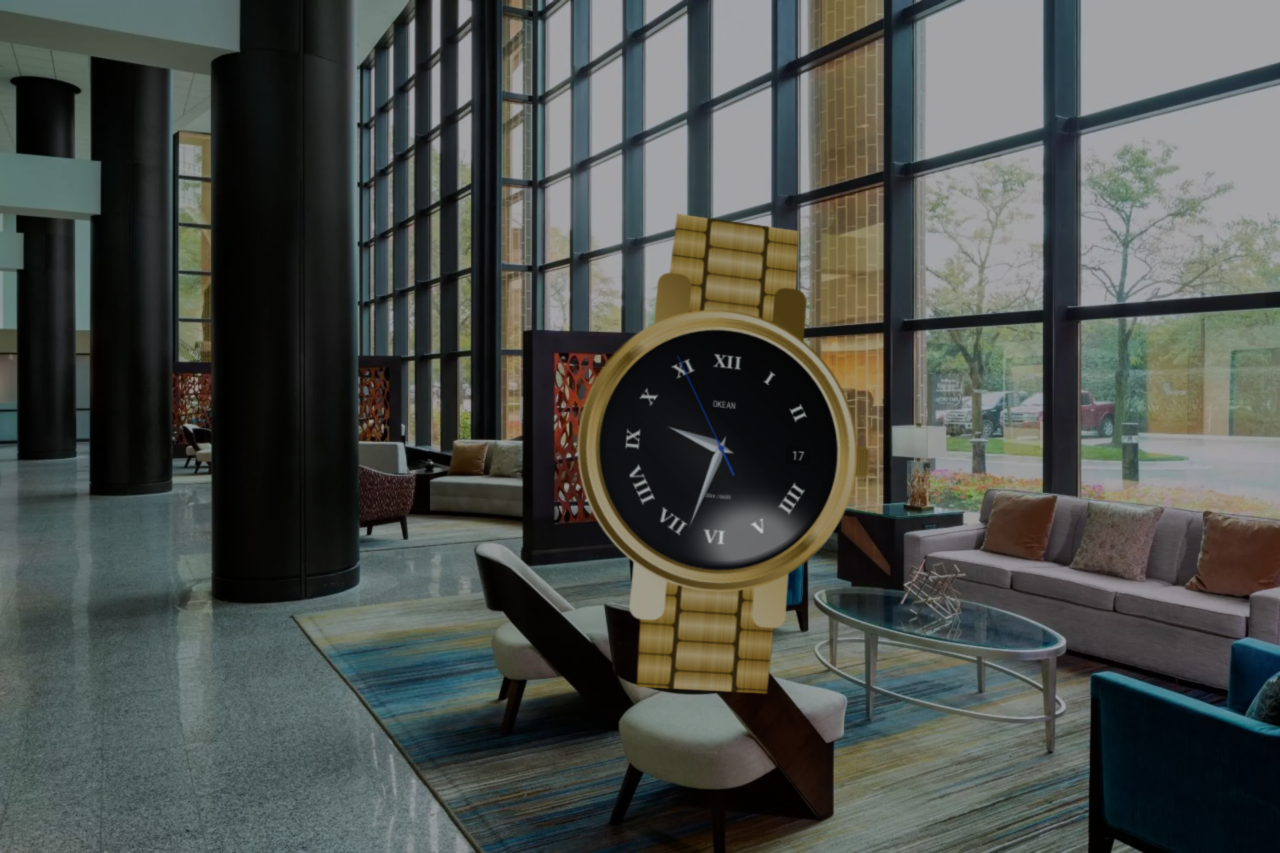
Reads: 9:32:55
